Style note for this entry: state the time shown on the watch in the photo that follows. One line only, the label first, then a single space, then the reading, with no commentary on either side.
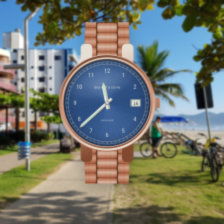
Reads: 11:38
